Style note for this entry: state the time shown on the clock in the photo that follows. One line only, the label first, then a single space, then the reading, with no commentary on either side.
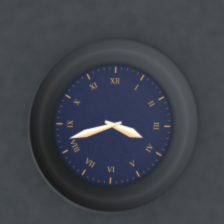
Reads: 3:42
